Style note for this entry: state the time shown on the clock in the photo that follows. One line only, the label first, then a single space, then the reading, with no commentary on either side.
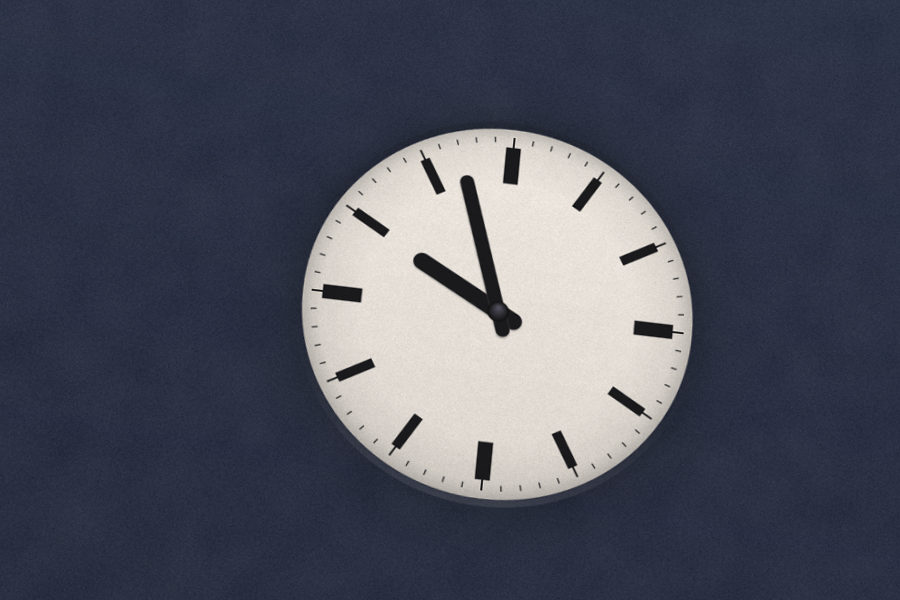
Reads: 9:57
